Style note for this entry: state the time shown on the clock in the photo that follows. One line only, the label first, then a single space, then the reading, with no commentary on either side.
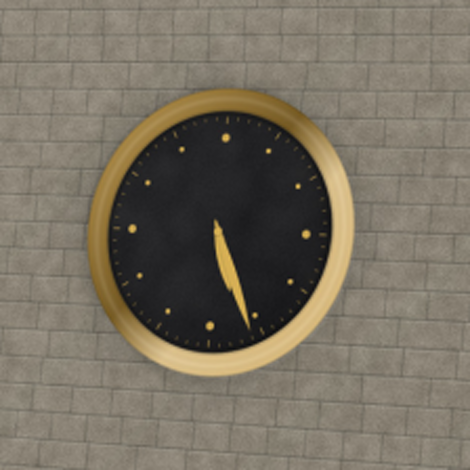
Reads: 5:26
